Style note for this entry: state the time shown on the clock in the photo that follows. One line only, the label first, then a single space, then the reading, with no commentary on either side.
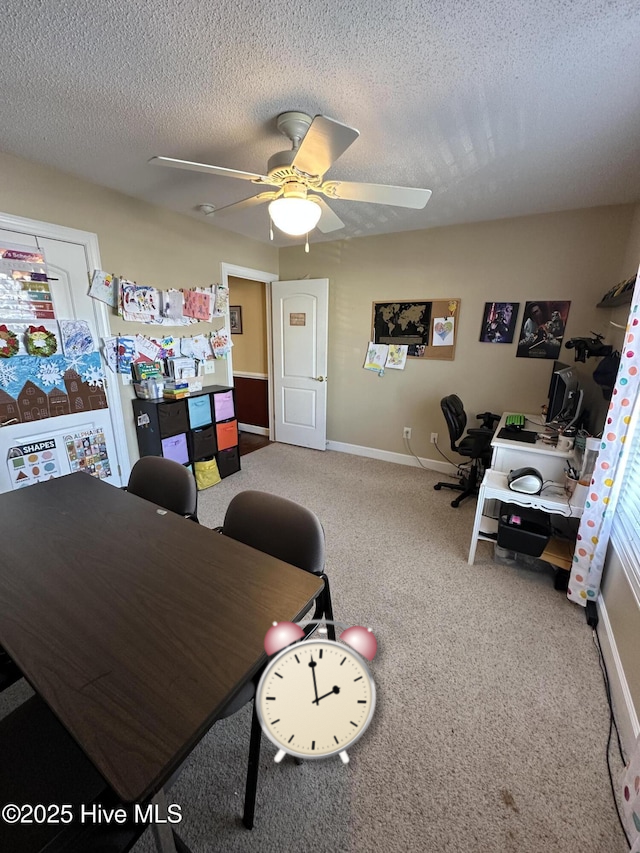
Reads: 1:58
